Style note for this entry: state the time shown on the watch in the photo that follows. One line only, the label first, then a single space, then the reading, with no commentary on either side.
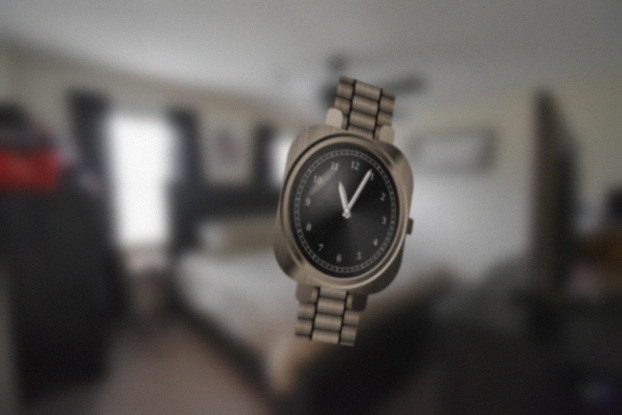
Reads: 11:04
